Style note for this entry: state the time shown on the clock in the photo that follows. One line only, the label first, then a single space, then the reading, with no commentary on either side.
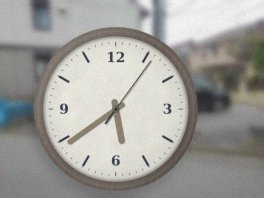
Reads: 5:39:06
